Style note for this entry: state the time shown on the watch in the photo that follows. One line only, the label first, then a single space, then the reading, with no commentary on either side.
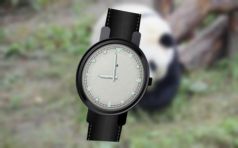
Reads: 8:59
